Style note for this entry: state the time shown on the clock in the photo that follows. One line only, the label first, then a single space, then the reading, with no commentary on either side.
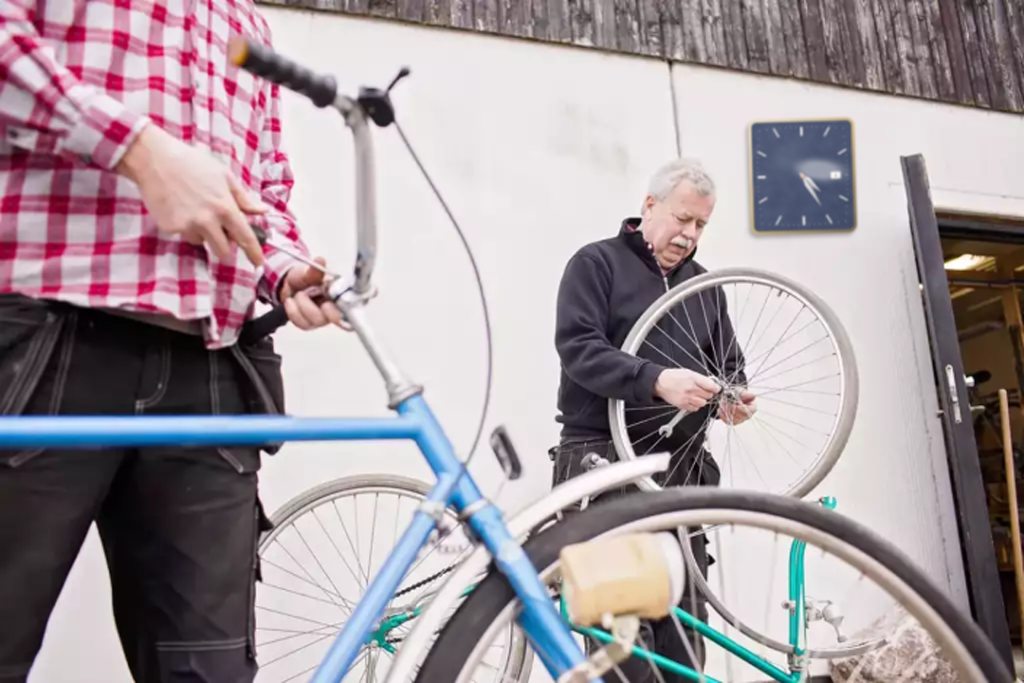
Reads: 4:25
